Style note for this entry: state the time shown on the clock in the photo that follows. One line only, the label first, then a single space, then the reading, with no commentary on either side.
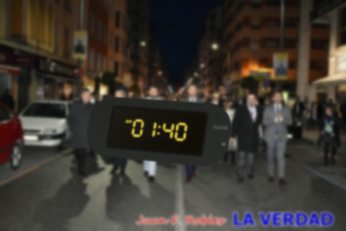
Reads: 1:40
